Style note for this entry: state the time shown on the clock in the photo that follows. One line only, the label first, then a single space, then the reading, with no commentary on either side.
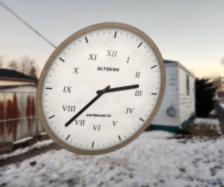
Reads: 2:37
